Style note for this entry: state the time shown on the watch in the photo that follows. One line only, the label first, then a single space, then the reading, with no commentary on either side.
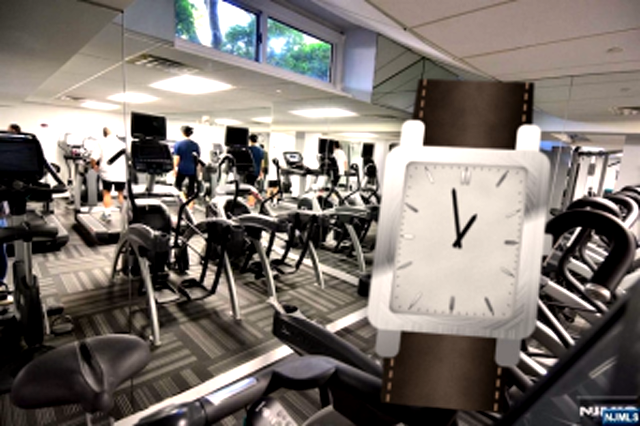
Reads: 12:58
